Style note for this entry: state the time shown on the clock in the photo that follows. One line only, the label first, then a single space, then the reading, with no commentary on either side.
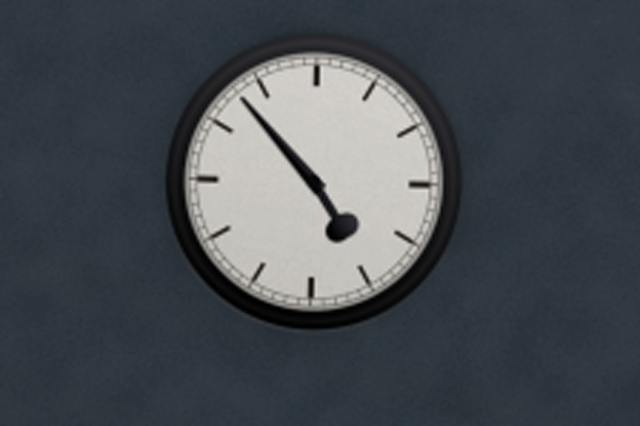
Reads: 4:53
